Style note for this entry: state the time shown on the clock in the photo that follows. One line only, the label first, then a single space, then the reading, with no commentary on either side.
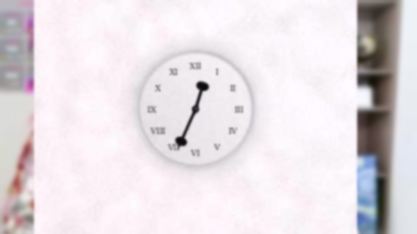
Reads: 12:34
